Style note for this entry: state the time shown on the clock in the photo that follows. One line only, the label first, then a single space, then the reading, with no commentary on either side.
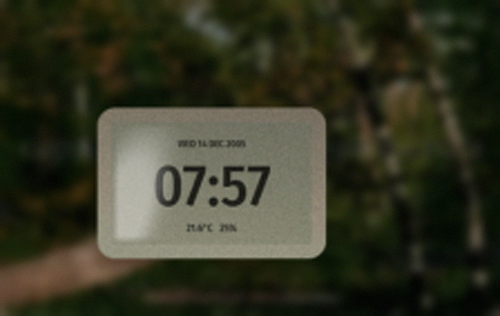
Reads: 7:57
